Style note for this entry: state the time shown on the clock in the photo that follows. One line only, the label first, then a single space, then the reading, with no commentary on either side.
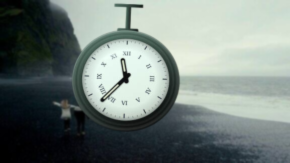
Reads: 11:37
